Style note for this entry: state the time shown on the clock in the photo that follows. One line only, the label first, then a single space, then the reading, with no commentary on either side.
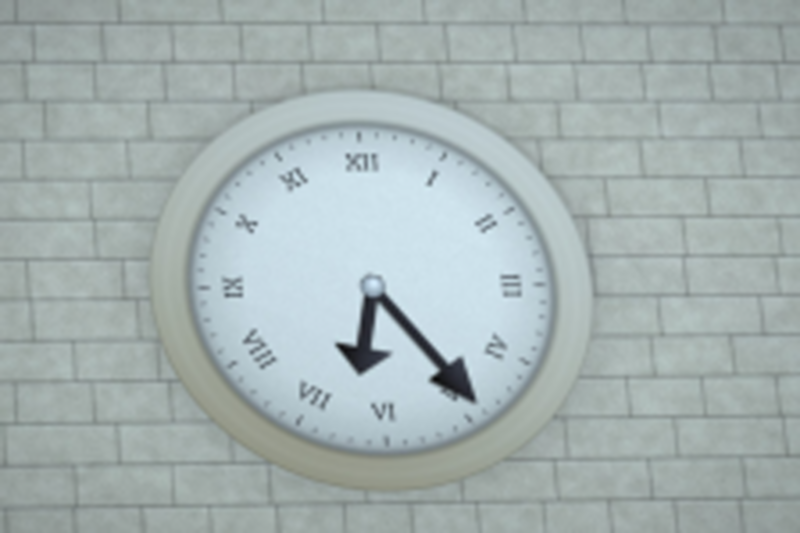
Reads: 6:24
